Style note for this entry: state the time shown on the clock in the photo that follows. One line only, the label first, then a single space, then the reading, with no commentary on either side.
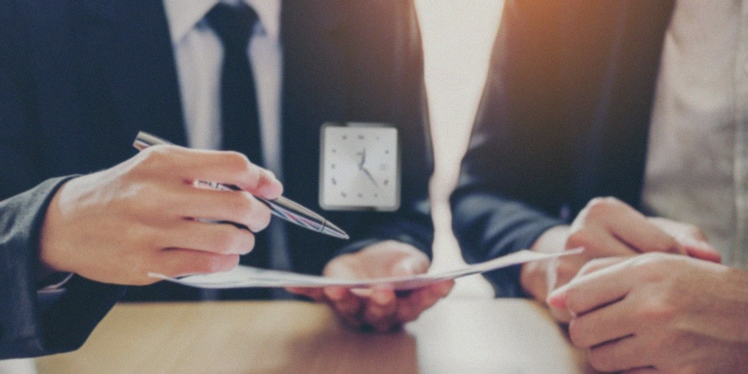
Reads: 12:23
